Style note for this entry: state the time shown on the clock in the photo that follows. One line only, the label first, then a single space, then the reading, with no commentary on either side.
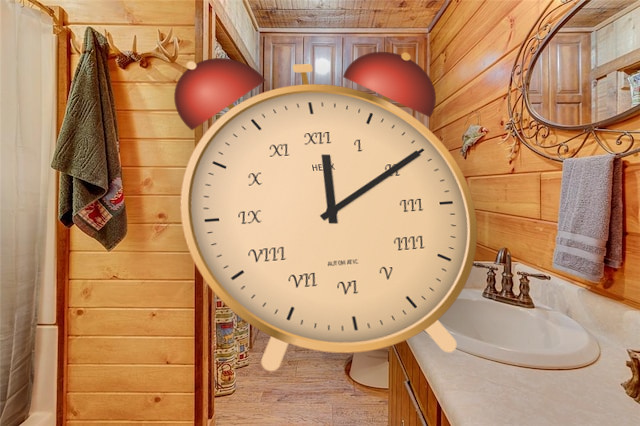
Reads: 12:10
